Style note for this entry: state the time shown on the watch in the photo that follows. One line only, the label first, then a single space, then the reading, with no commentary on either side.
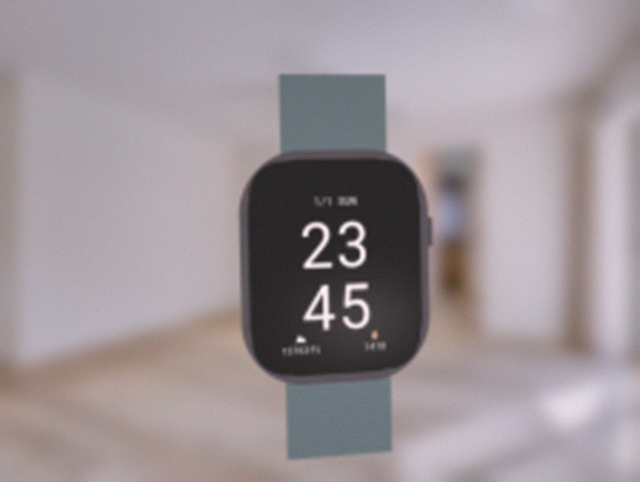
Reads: 23:45
